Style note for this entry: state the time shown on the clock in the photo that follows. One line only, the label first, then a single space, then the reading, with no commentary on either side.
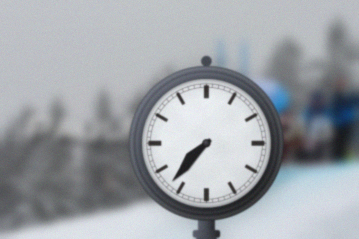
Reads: 7:37
